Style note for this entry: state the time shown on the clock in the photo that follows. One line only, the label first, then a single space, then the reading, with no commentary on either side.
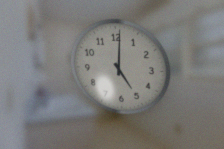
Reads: 5:01
